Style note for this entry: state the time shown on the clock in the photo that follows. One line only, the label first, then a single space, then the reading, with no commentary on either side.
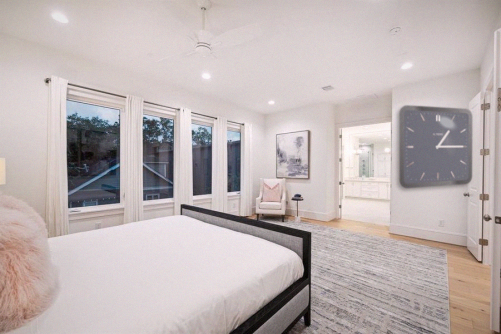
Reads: 1:15
